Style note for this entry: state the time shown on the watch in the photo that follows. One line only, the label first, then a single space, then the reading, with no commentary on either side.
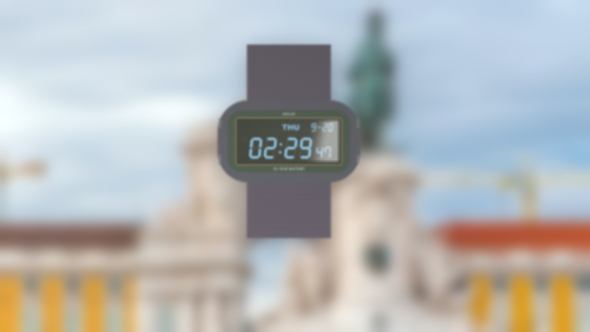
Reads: 2:29:47
